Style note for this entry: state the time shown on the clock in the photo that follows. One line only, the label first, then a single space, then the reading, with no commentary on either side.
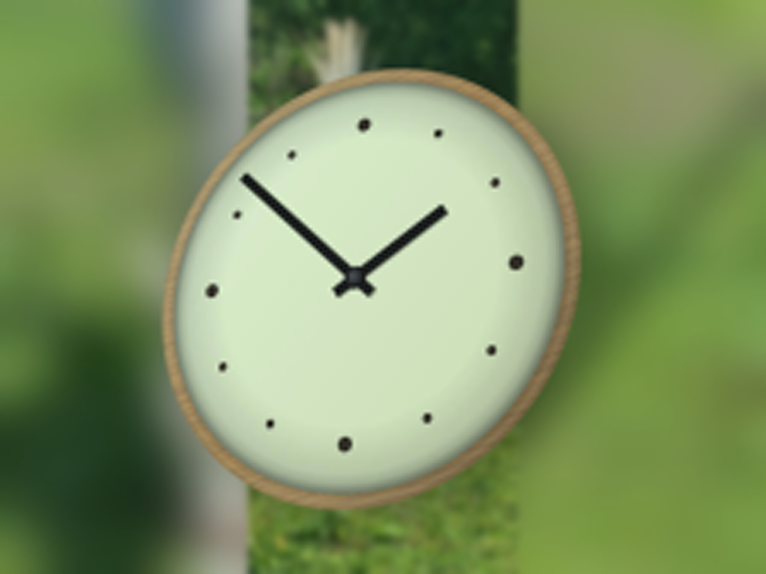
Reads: 1:52
